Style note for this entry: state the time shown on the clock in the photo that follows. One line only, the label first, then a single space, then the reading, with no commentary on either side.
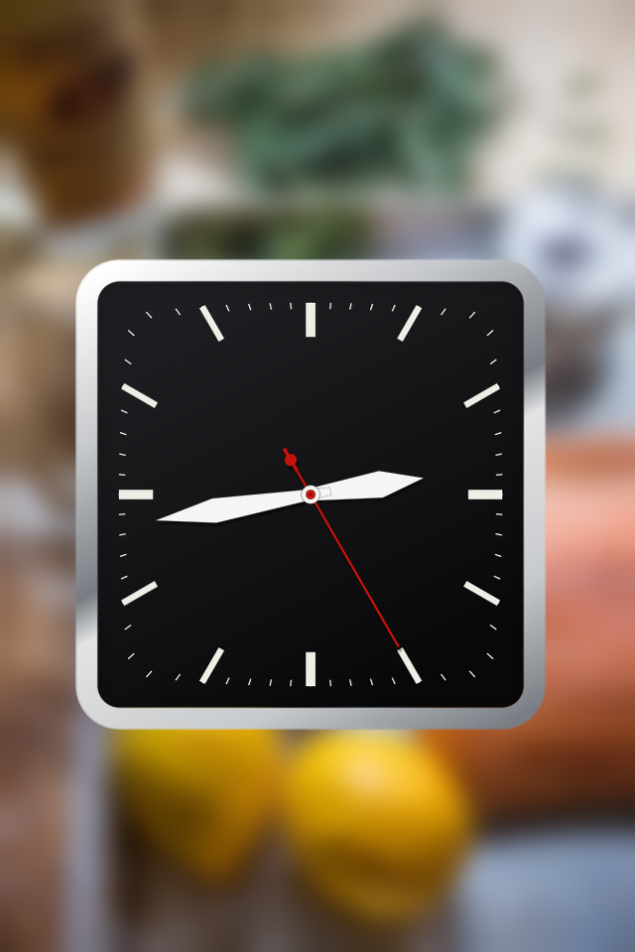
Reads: 2:43:25
